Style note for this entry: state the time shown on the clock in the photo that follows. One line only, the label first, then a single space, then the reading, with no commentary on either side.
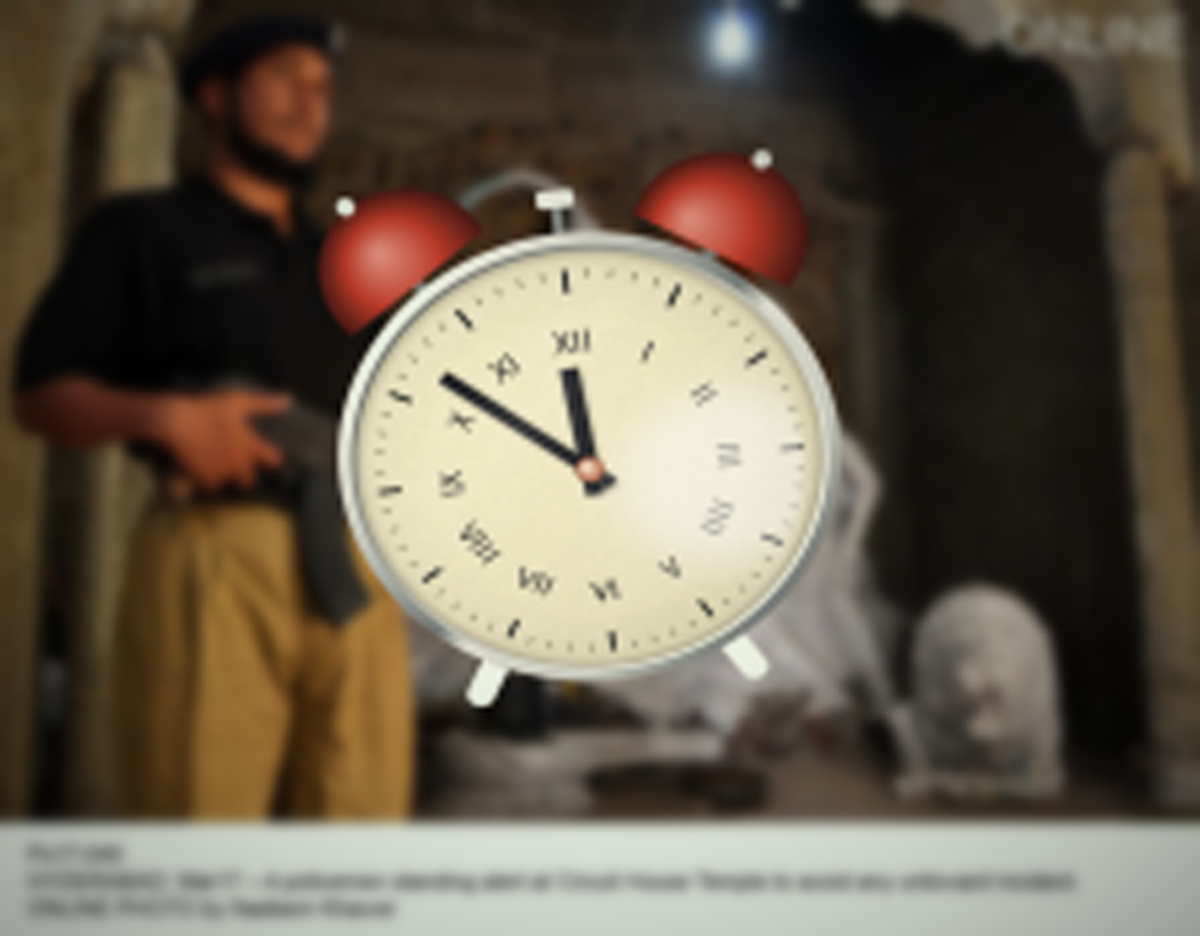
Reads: 11:52
